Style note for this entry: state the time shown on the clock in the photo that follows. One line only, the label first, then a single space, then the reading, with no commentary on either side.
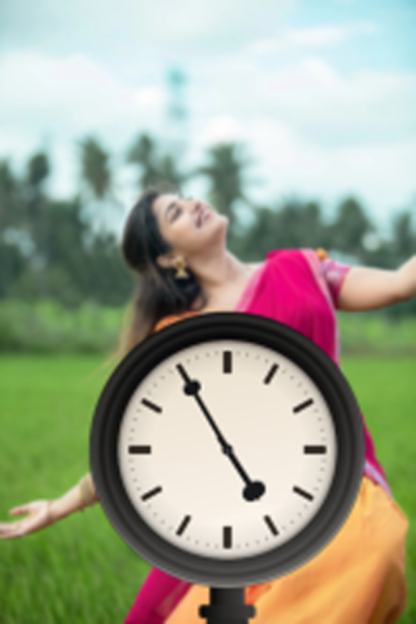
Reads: 4:55
